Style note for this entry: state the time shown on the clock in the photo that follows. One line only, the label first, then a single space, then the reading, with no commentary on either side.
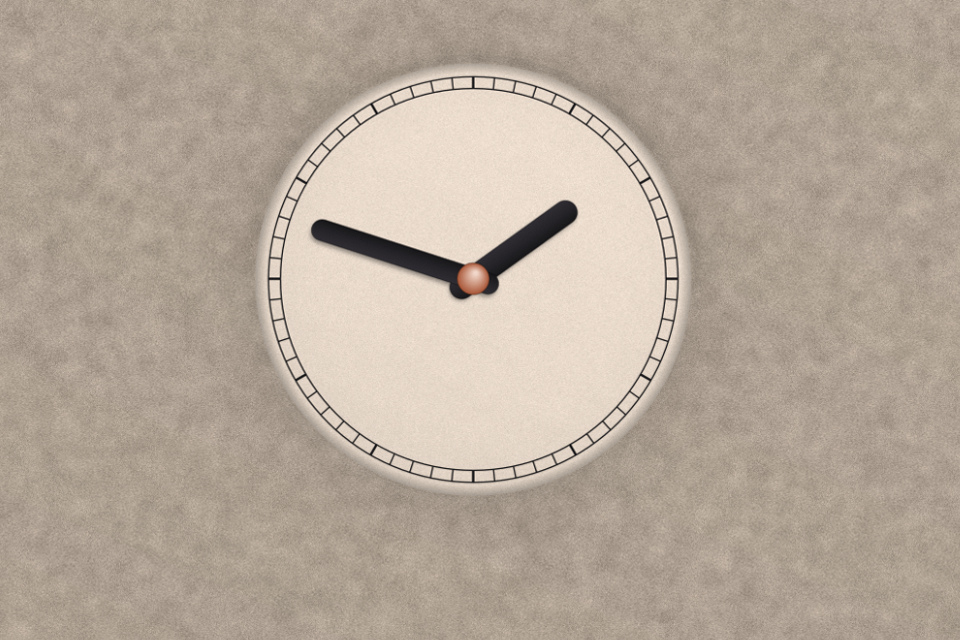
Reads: 1:48
